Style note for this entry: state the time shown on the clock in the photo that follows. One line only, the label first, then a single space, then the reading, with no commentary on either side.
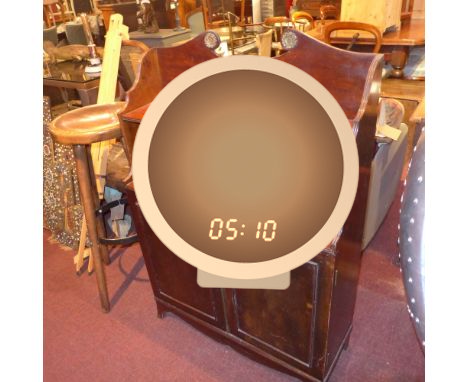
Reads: 5:10
